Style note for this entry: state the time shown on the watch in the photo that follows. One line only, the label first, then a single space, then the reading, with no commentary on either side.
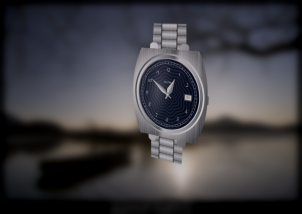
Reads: 12:51
